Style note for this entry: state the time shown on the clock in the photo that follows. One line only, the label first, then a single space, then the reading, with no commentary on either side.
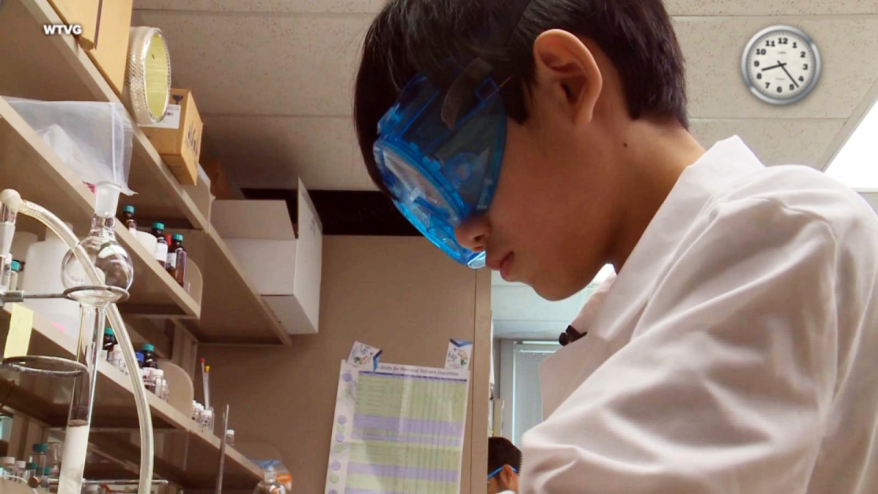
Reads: 8:23
